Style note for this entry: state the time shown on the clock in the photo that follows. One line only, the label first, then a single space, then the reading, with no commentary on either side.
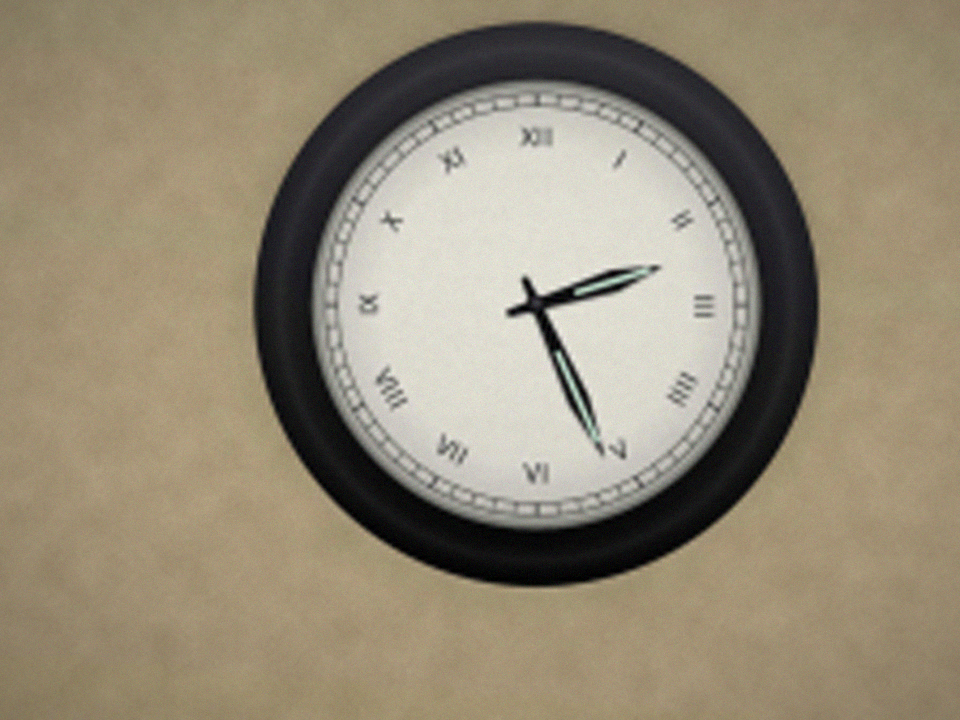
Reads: 2:26
